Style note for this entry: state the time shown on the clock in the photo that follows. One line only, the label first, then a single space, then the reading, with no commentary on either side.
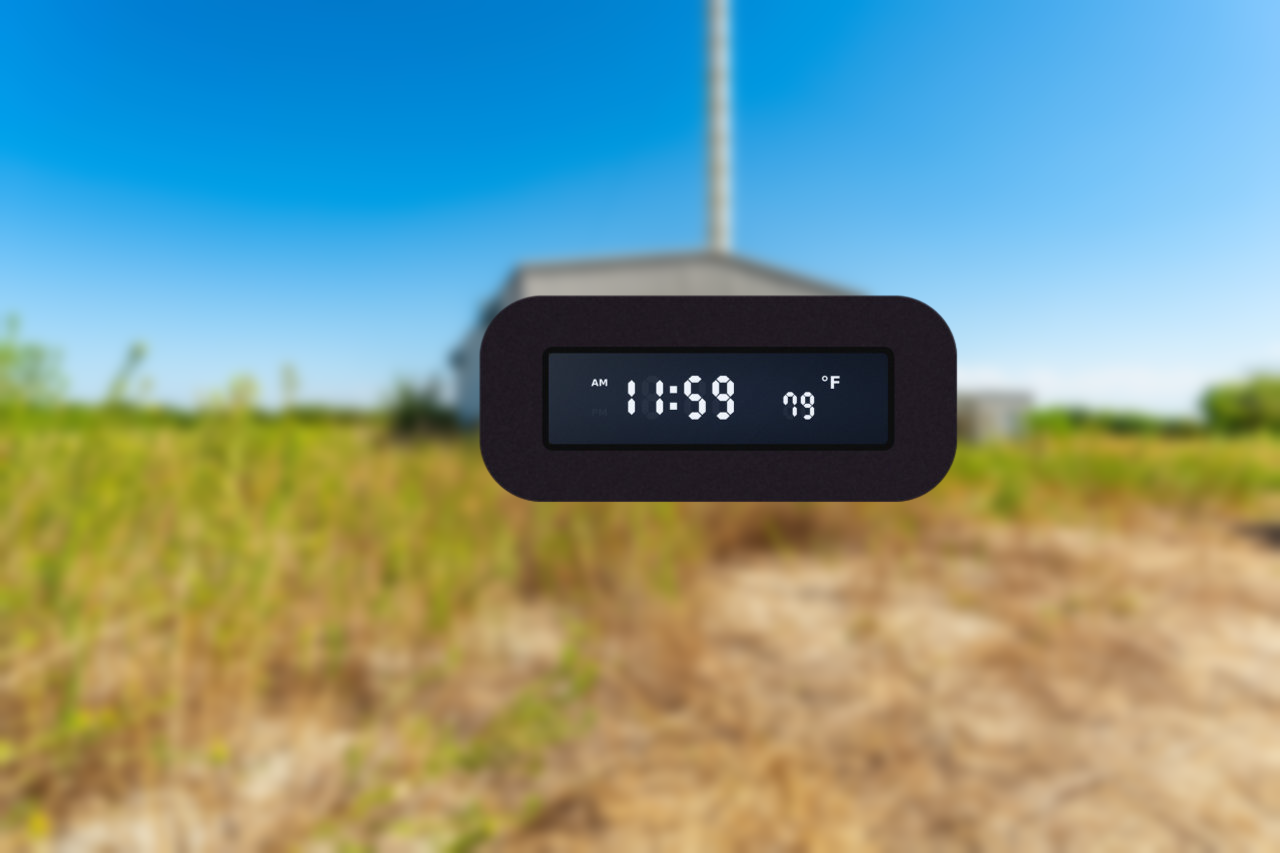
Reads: 11:59
